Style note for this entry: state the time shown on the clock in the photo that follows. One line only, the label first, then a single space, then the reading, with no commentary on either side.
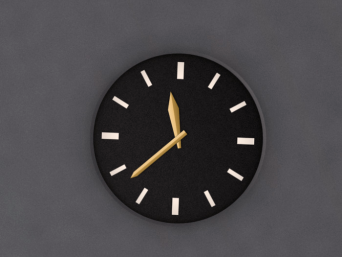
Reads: 11:38
